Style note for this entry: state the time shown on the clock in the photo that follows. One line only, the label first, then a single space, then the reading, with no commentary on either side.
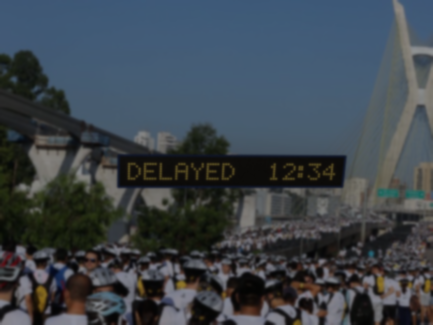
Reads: 12:34
